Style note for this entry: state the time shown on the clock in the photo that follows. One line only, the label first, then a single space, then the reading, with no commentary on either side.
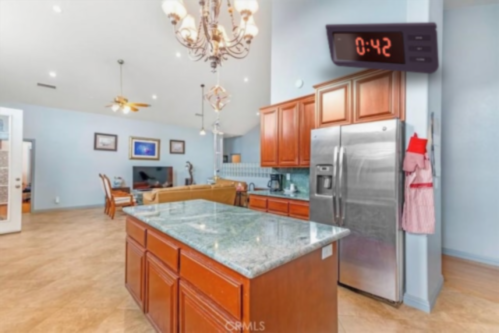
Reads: 0:42
